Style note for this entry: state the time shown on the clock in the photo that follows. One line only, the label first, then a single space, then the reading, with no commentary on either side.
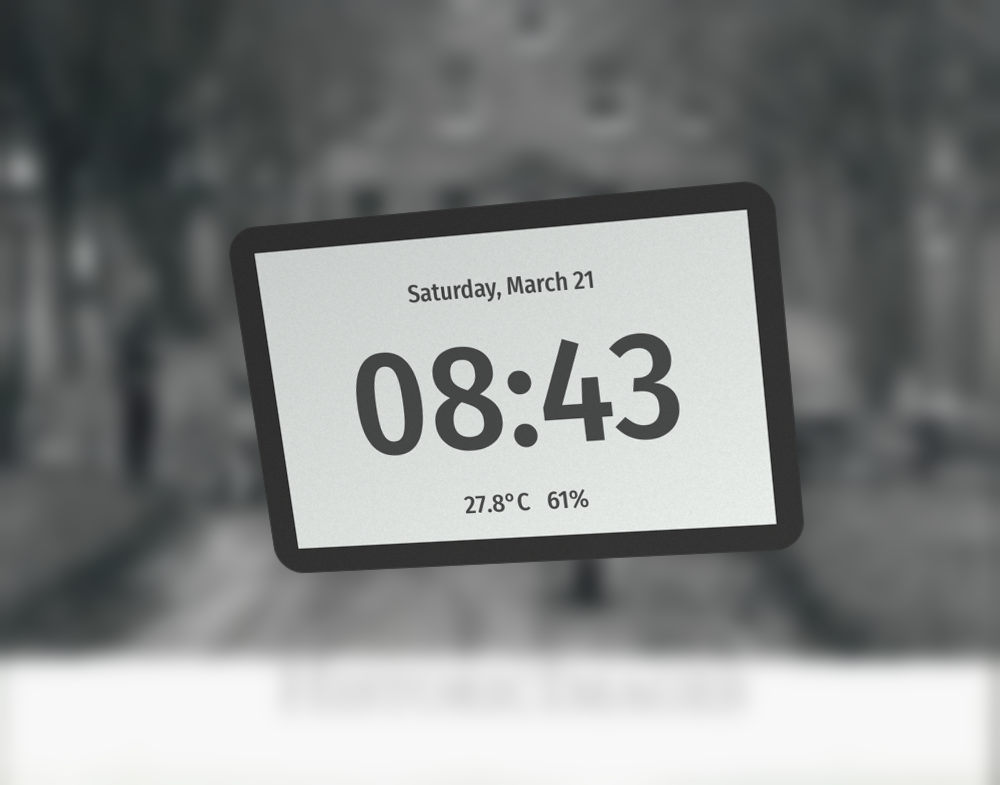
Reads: 8:43
